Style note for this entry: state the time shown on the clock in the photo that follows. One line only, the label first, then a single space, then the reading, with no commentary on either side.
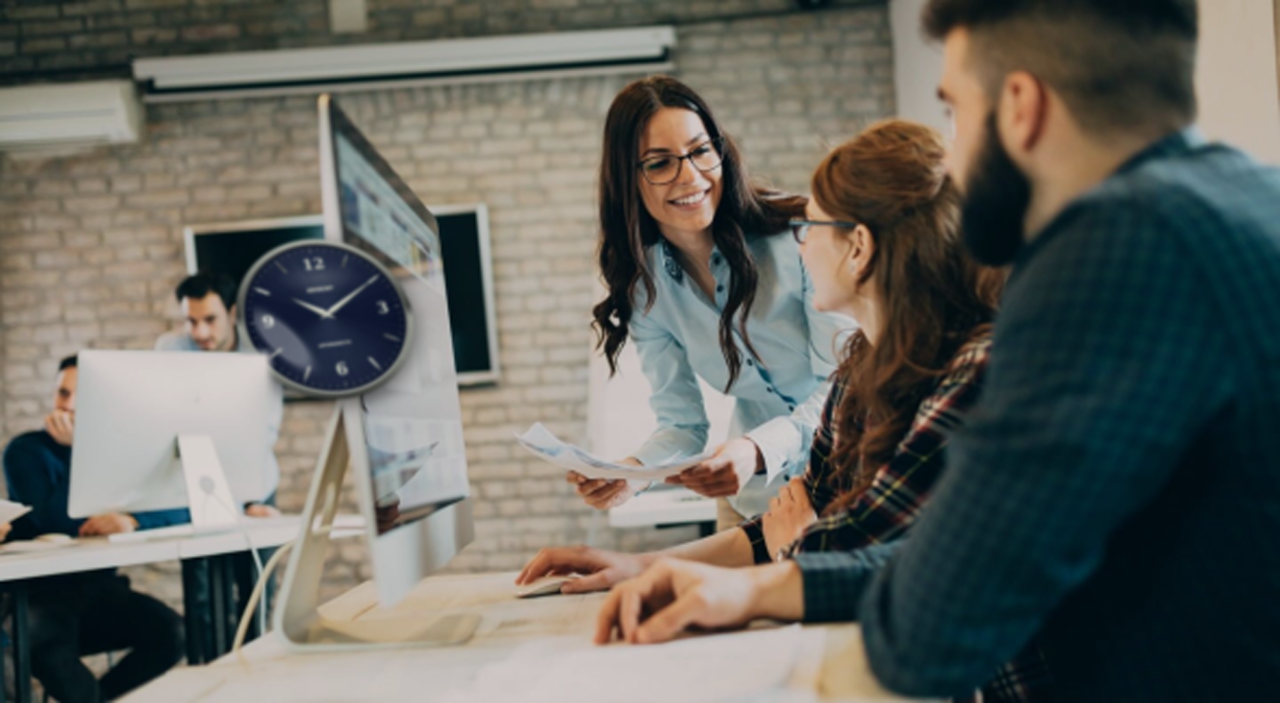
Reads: 10:10
